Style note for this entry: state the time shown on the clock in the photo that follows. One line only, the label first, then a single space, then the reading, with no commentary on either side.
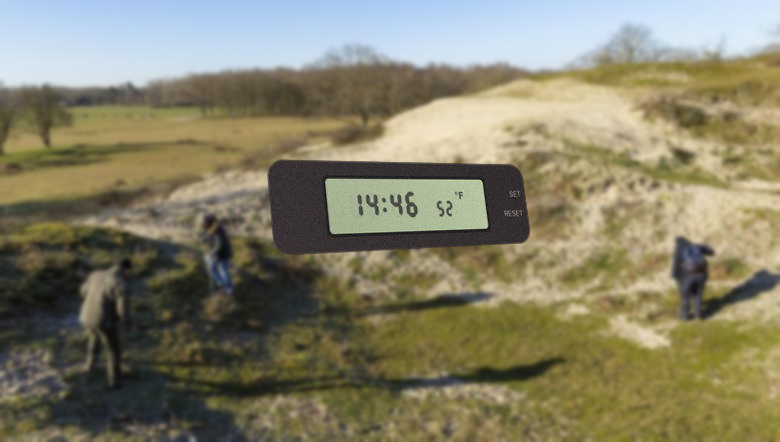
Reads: 14:46
